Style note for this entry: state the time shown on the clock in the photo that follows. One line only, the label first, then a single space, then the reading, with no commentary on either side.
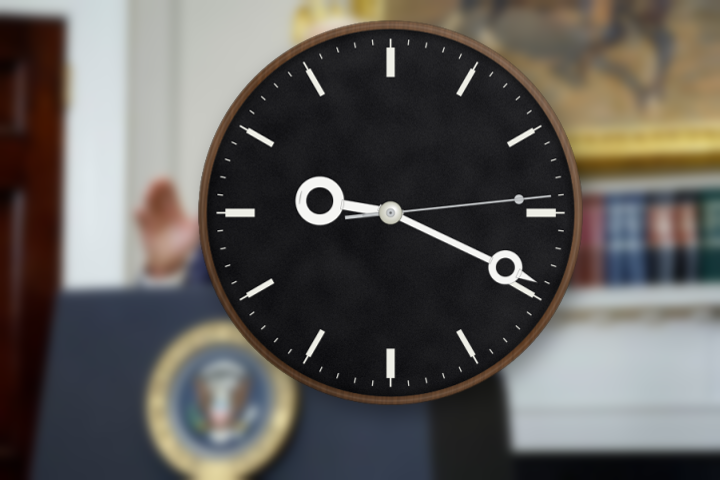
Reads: 9:19:14
